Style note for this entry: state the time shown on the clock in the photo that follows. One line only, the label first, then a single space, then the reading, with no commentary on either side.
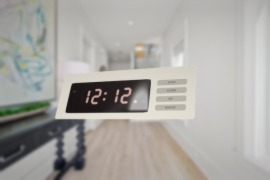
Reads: 12:12
